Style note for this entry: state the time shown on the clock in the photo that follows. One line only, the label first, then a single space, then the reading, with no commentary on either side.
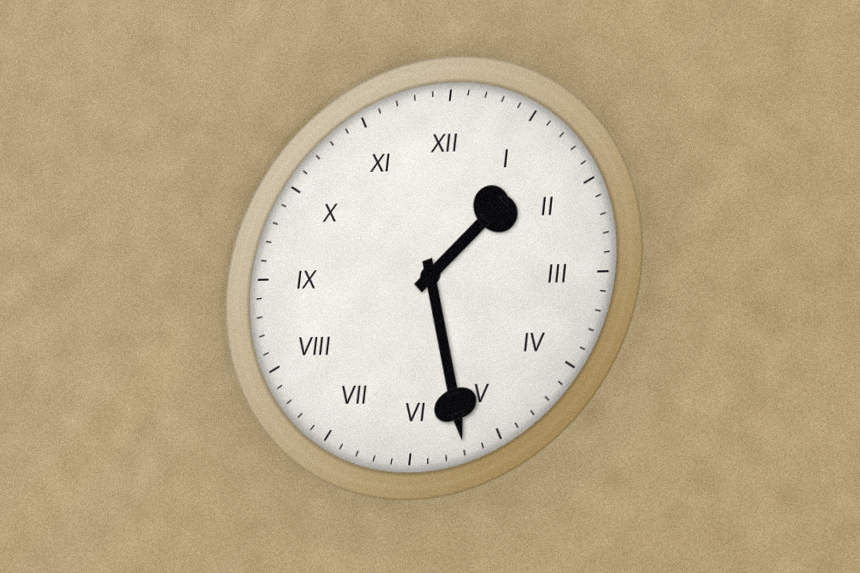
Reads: 1:27
